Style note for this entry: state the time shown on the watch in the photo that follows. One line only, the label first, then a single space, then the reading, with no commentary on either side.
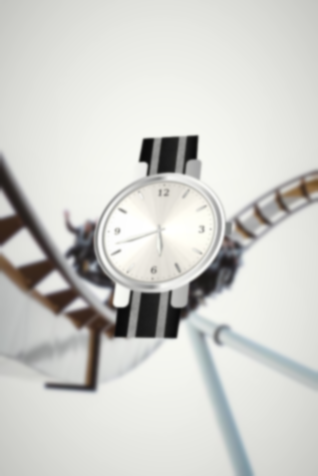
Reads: 5:42
